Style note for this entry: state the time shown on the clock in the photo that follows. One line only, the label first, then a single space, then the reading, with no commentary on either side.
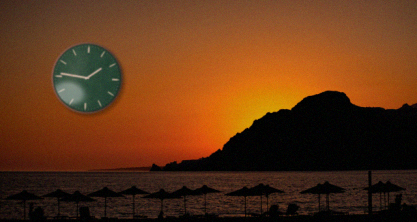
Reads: 1:46
